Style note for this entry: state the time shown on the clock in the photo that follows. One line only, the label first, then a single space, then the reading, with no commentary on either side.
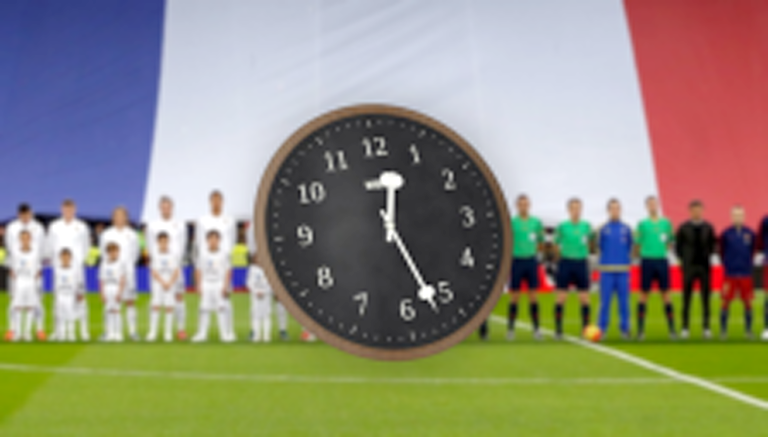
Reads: 12:27
